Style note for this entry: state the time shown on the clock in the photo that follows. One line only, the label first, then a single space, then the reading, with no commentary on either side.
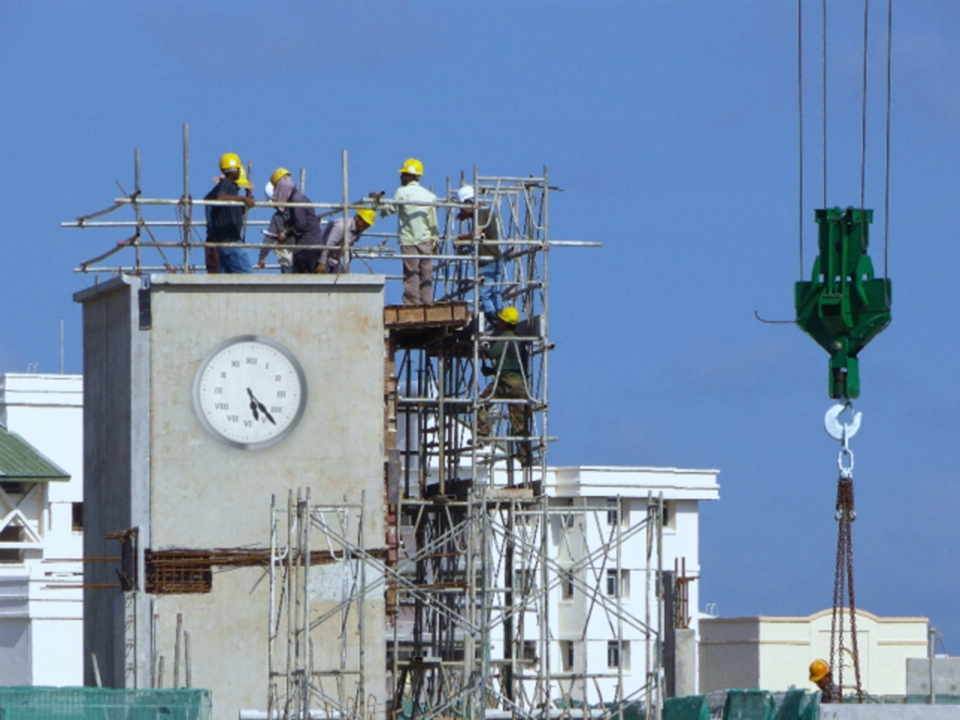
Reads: 5:23
